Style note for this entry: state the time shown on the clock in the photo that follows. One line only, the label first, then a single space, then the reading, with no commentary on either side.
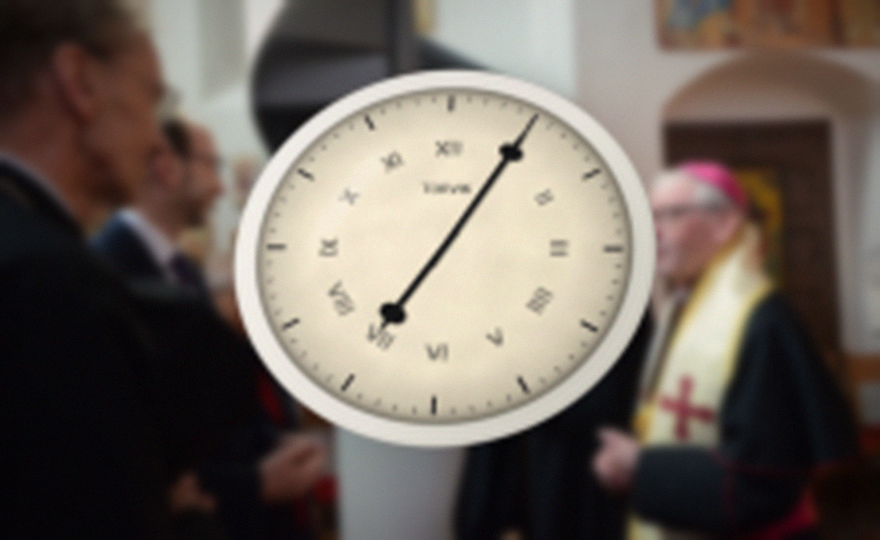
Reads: 7:05
